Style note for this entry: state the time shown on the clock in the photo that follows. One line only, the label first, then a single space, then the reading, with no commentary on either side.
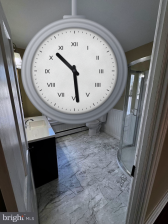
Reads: 10:29
